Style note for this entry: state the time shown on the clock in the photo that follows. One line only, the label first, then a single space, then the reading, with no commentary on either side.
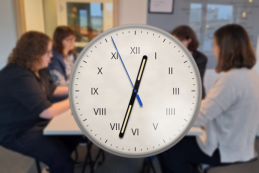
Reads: 12:32:56
